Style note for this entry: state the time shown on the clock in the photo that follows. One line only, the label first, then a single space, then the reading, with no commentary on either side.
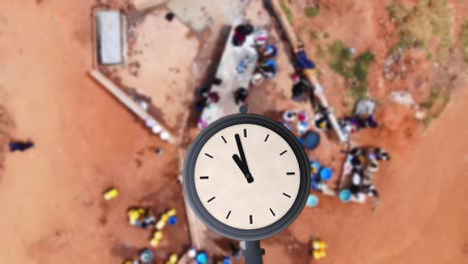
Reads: 10:58
